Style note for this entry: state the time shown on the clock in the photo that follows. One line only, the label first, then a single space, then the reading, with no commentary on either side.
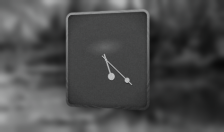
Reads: 5:22
